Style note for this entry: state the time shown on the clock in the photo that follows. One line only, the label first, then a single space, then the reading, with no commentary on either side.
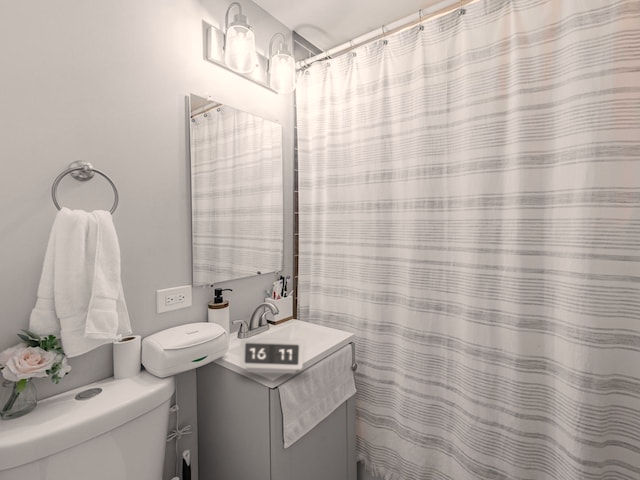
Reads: 16:11
